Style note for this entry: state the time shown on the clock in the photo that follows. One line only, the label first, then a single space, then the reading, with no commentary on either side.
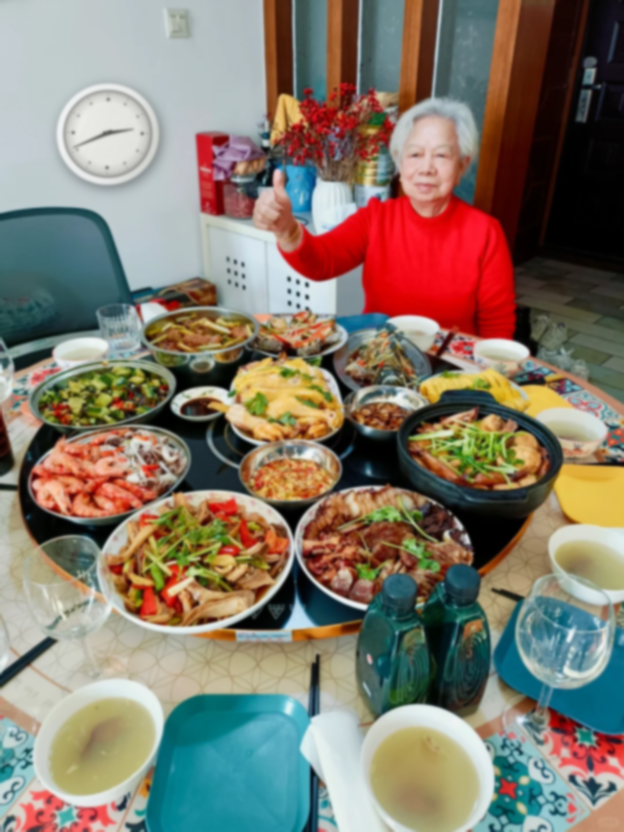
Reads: 2:41
